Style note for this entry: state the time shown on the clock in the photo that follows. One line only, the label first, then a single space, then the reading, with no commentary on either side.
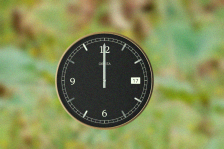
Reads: 12:00
